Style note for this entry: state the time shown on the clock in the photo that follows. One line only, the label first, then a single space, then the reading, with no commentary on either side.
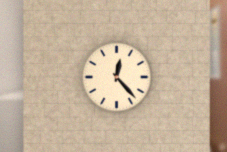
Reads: 12:23
